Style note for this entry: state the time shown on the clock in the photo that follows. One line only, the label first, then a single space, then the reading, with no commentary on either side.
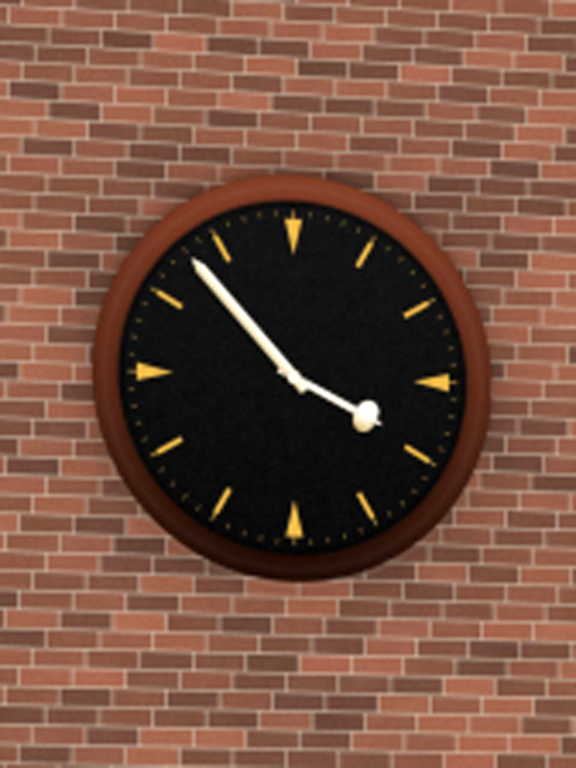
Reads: 3:53
